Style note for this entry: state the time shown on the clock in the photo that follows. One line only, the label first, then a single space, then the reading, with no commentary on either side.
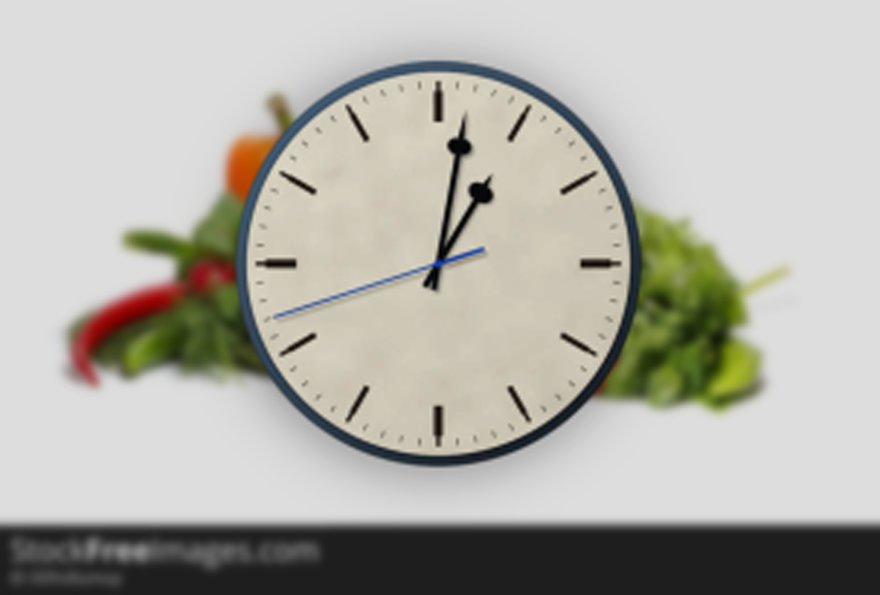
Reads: 1:01:42
